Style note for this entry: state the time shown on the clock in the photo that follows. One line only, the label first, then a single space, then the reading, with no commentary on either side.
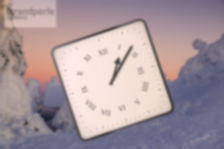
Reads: 1:08
